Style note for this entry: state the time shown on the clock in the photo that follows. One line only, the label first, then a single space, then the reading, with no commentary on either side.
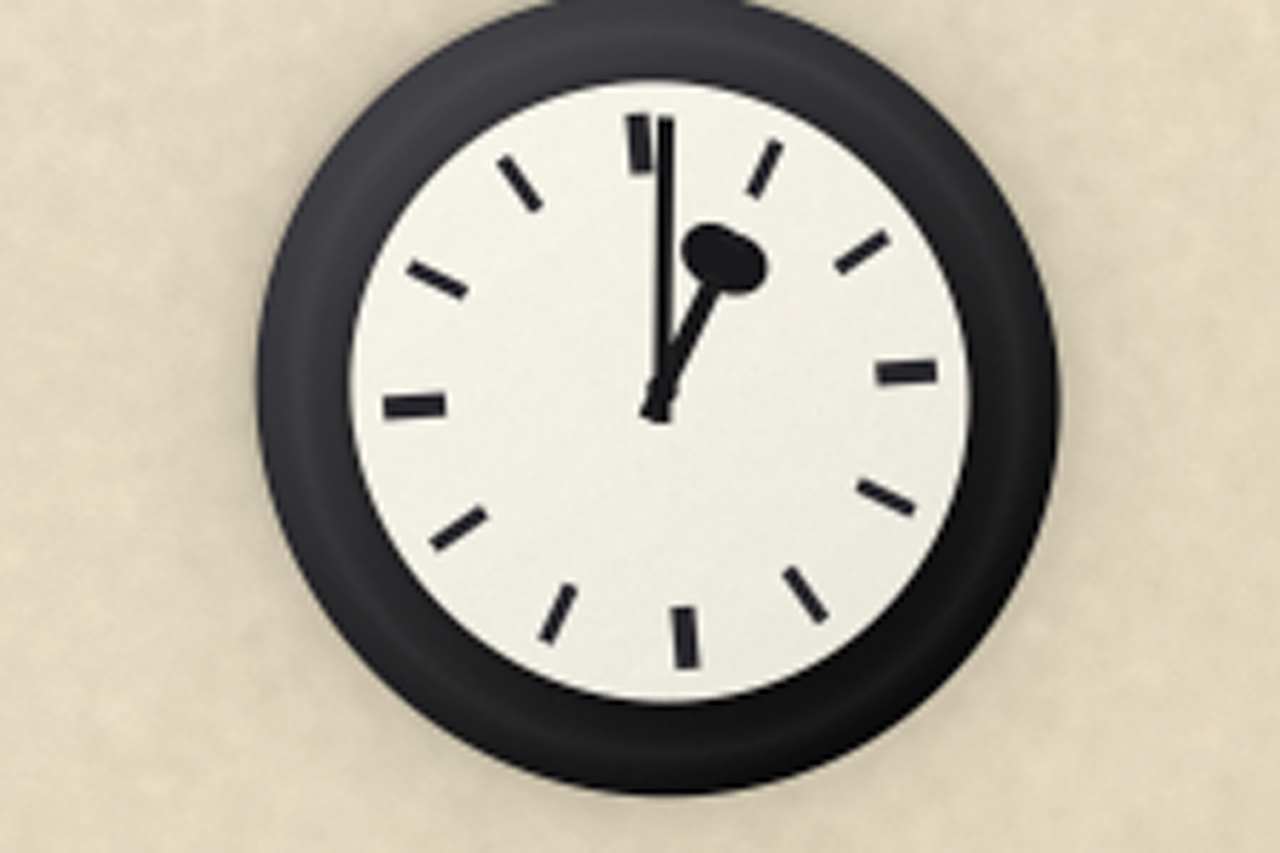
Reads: 1:01
